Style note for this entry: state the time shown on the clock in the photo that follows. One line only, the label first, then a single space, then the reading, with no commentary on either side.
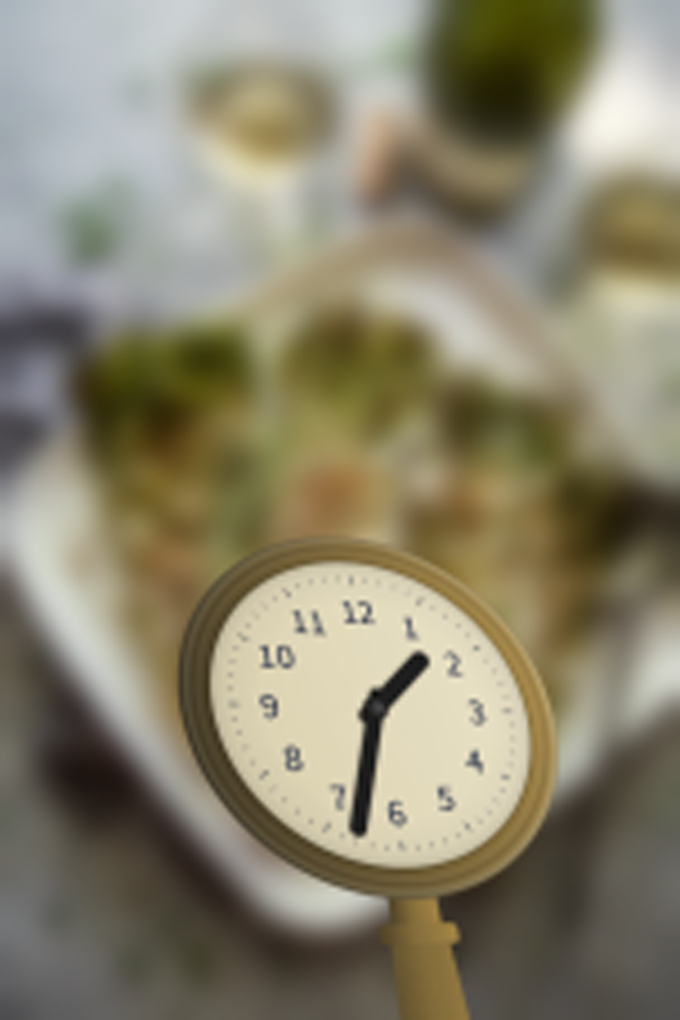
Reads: 1:33
